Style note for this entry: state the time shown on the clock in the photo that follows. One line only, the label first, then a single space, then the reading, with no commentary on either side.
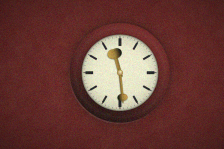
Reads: 11:29
